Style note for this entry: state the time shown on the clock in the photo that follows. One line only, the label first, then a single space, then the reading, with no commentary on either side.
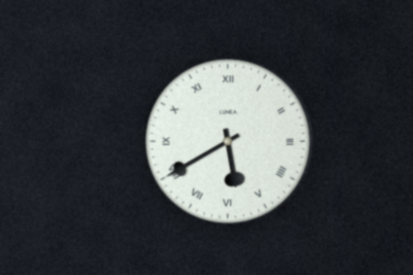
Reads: 5:40
